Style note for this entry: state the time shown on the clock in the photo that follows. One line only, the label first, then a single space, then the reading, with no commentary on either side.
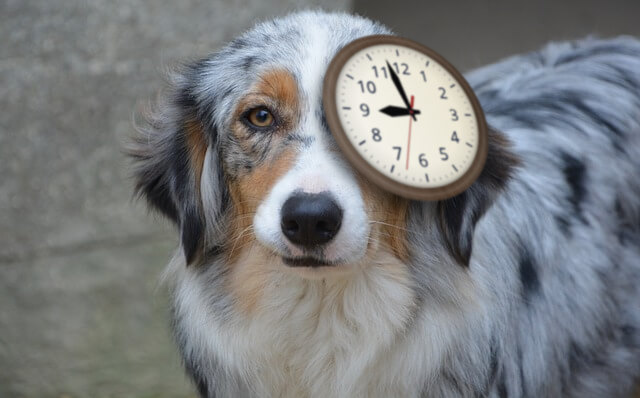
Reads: 8:57:33
